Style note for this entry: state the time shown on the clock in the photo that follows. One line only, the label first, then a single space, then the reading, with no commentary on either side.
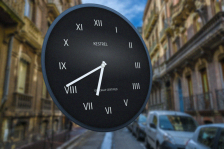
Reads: 6:41
